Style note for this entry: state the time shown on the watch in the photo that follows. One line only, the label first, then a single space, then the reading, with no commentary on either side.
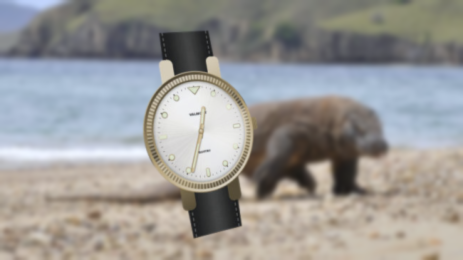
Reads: 12:34
